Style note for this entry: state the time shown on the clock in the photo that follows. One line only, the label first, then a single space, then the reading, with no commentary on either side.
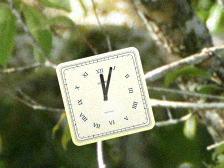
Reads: 12:04
